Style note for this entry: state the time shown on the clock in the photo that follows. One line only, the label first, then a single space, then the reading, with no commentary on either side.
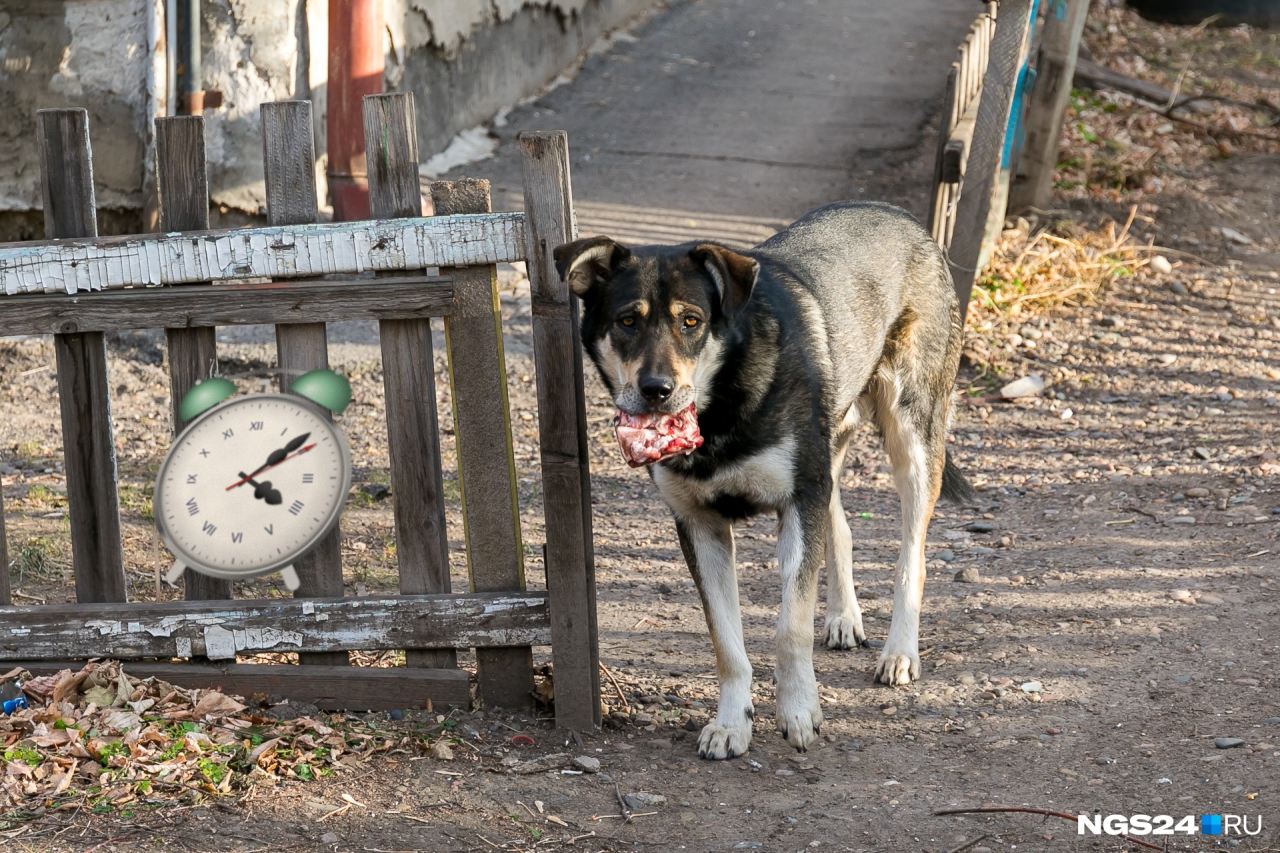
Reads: 4:08:10
